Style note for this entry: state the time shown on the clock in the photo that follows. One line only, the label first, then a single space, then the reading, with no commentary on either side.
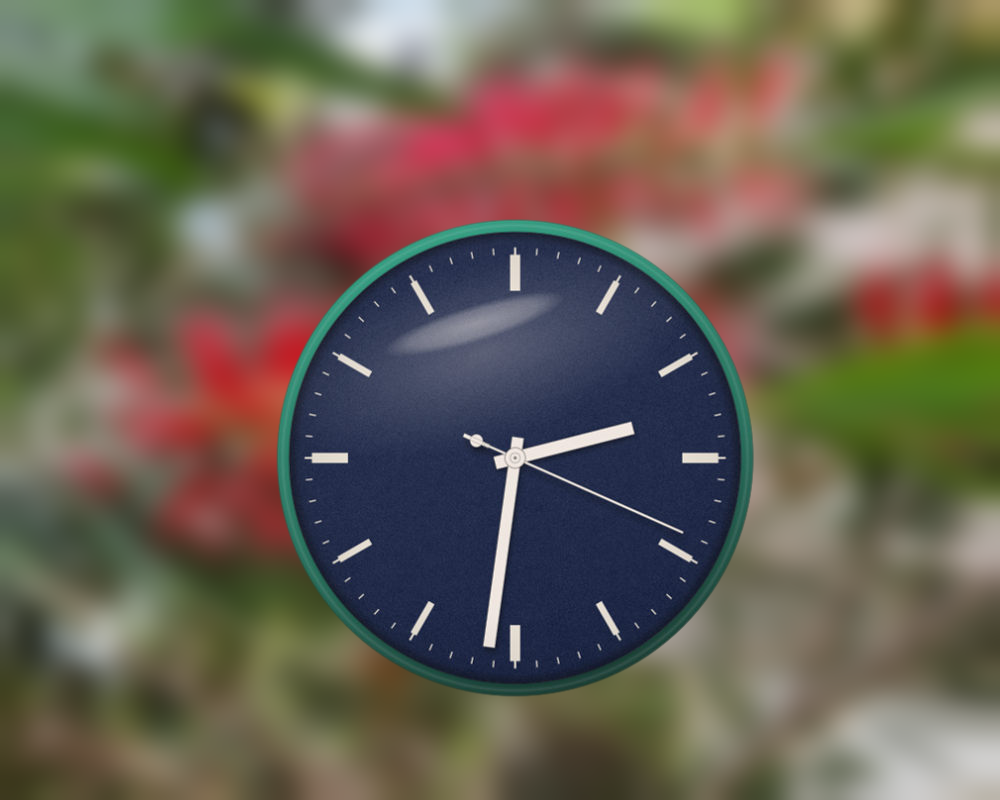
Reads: 2:31:19
